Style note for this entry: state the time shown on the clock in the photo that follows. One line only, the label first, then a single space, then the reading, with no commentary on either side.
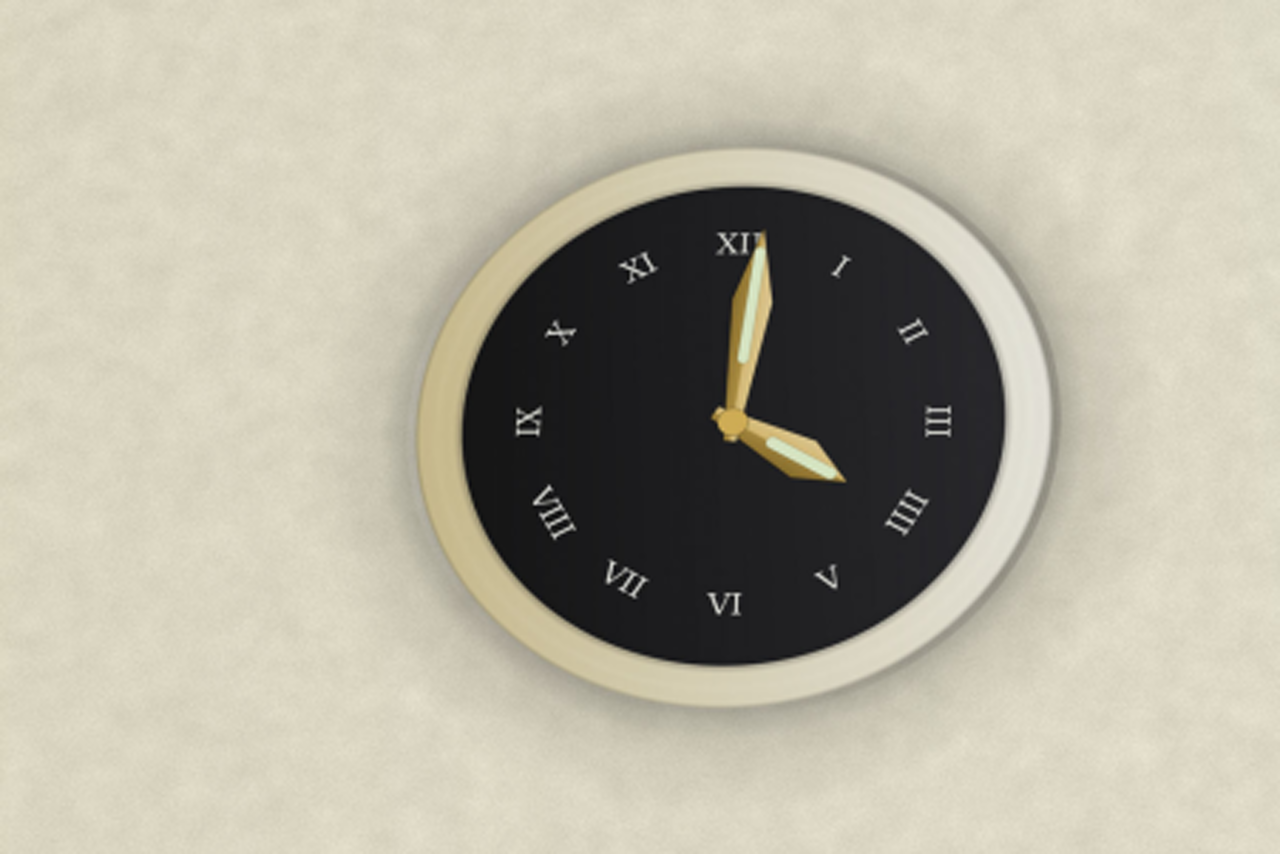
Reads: 4:01
